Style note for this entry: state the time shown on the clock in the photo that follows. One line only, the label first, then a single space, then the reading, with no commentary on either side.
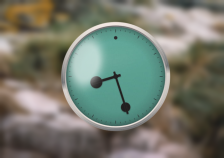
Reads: 8:27
